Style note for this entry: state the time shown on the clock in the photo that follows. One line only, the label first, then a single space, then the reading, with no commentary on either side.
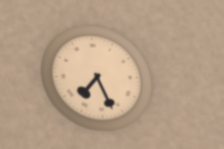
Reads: 7:27
